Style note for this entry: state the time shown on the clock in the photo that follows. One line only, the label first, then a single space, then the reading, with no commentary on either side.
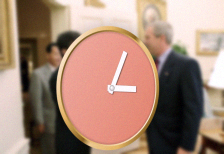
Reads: 3:04
